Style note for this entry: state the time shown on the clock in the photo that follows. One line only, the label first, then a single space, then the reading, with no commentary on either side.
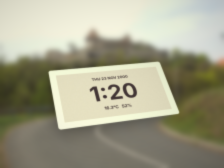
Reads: 1:20
